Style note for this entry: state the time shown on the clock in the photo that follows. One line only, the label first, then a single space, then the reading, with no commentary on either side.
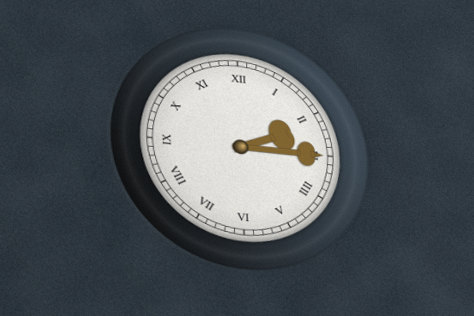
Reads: 2:15
